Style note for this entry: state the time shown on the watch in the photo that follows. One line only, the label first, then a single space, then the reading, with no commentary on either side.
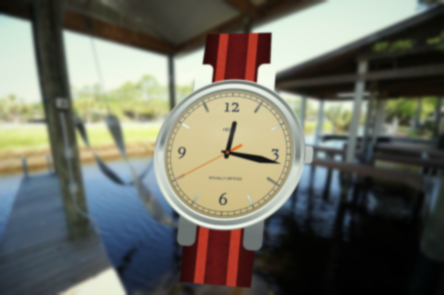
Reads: 12:16:40
